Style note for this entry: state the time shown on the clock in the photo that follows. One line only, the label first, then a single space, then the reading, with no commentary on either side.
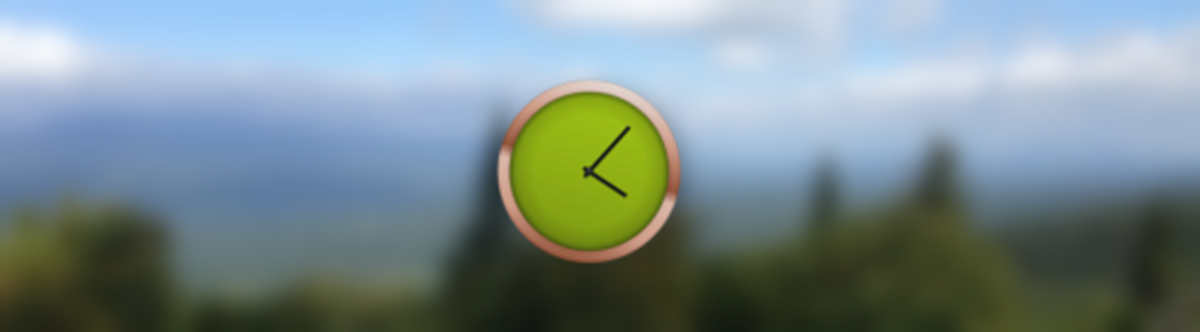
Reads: 4:07
